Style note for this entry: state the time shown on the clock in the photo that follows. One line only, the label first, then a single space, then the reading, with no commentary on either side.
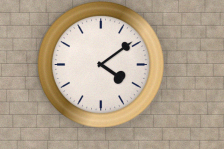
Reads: 4:09
